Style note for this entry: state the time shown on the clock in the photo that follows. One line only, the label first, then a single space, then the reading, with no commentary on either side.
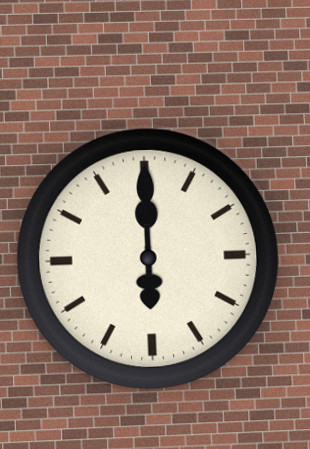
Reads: 6:00
